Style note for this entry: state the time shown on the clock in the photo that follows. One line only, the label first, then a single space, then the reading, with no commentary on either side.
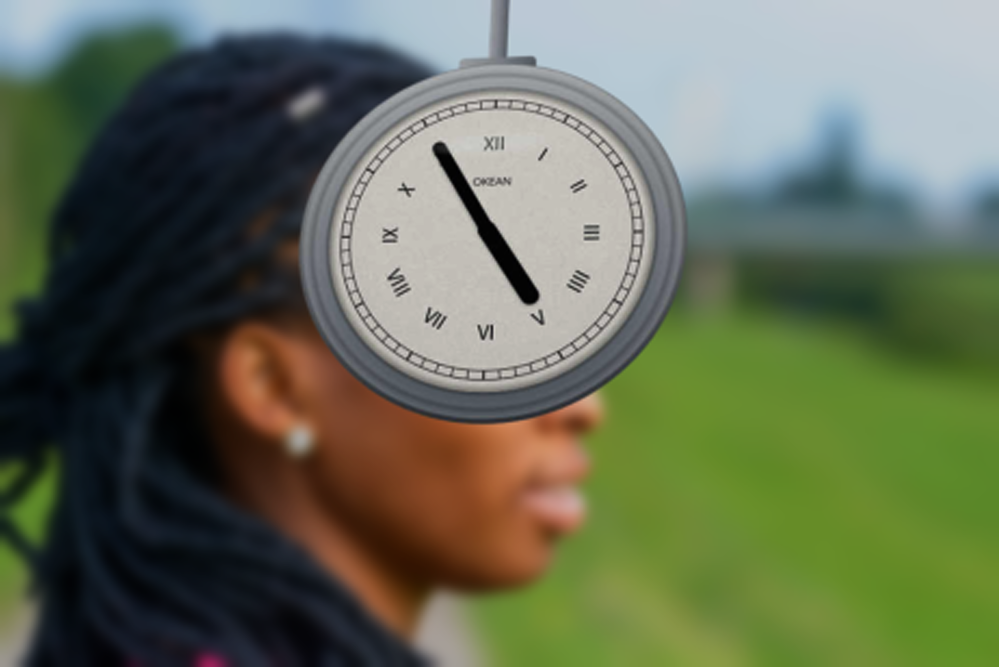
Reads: 4:55
